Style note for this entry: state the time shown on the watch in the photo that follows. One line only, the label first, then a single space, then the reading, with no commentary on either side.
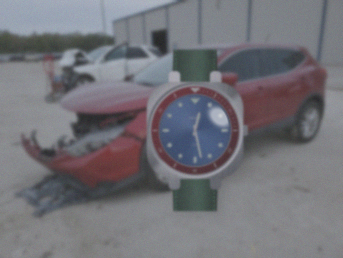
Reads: 12:28
